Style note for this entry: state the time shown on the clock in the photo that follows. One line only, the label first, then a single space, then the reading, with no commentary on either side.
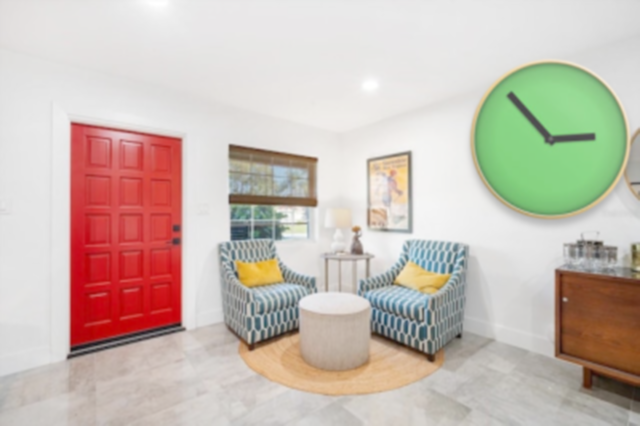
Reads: 2:53
